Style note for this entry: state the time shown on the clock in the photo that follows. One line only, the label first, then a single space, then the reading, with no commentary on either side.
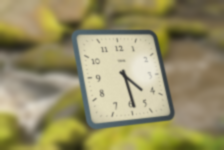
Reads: 4:29
